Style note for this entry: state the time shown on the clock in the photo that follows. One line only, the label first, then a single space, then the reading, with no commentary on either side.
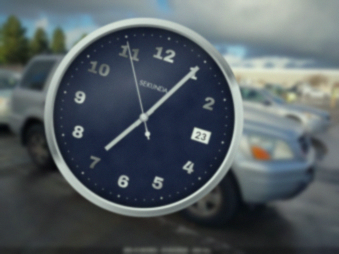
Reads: 7:04:55
